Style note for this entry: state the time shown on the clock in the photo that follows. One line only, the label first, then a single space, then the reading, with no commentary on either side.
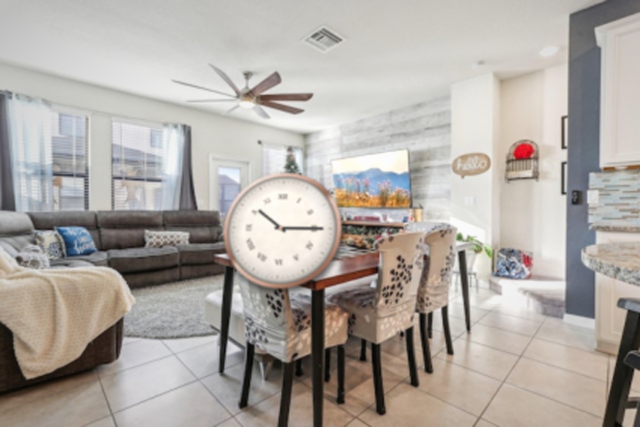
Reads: 10:15
